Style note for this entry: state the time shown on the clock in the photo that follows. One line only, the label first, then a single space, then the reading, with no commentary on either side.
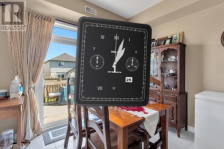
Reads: 1:03
